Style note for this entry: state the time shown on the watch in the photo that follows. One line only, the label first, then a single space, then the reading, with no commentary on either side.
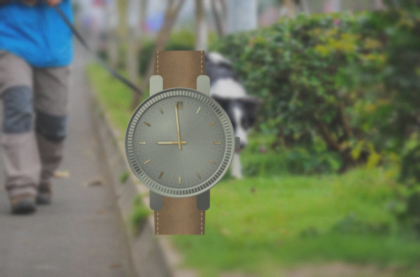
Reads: 8:59
